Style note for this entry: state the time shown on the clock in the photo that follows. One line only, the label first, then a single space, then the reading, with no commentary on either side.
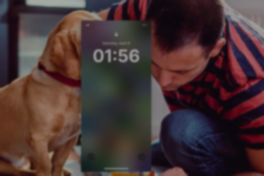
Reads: 1:56
